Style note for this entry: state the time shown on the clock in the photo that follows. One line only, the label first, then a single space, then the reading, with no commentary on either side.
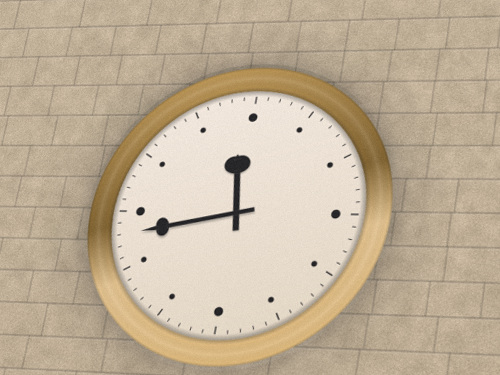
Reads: 11:43
